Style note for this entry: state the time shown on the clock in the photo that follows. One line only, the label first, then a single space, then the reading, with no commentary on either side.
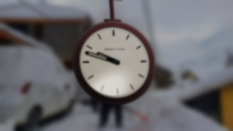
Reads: 9:48
